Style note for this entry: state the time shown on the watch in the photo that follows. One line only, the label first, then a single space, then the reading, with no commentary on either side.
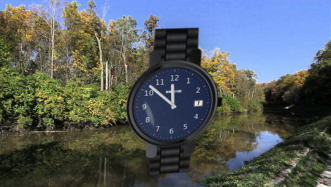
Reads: 11:52
